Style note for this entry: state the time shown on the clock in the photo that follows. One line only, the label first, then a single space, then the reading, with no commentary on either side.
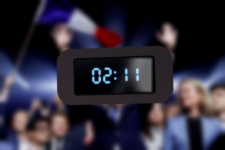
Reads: 2:11
